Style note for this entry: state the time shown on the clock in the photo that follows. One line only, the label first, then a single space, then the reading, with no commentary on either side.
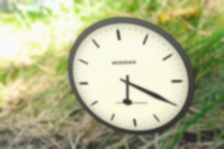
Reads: 6:20
